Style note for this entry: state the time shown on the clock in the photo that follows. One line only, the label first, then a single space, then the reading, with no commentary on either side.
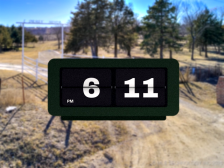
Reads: 6:11
